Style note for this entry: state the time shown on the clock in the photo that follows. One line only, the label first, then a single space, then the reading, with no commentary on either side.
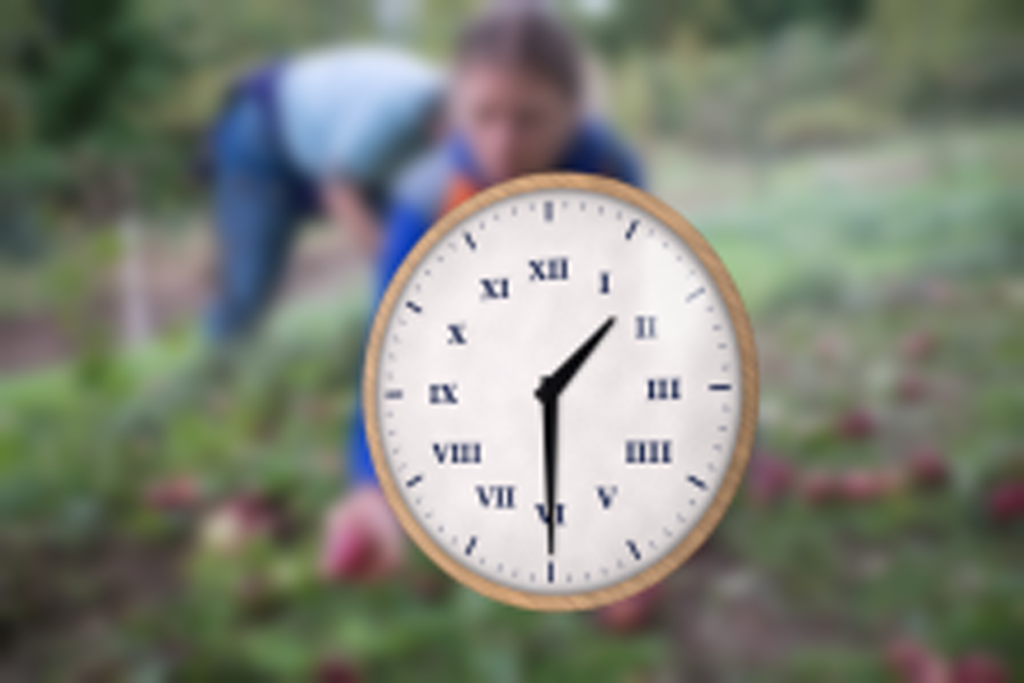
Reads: 1:30
